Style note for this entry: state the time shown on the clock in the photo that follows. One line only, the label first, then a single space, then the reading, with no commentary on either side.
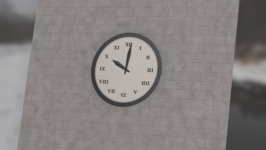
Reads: 10:01
